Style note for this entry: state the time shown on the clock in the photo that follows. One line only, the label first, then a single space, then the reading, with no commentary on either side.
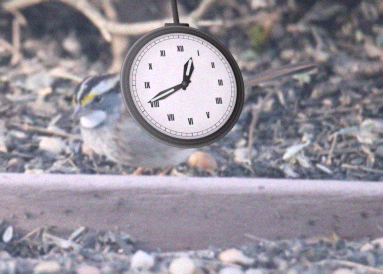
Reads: 12:41
